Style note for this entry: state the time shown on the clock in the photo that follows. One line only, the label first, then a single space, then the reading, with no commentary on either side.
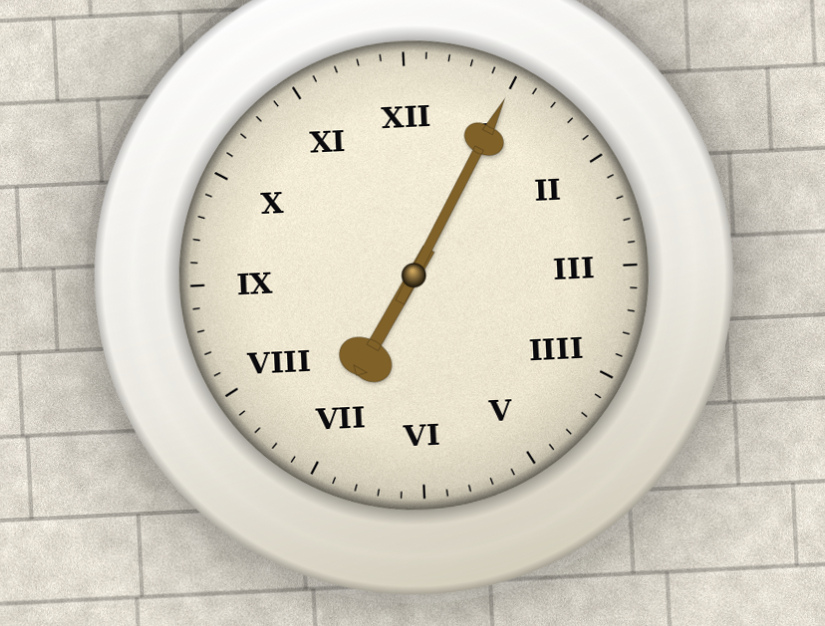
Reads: 7:05
